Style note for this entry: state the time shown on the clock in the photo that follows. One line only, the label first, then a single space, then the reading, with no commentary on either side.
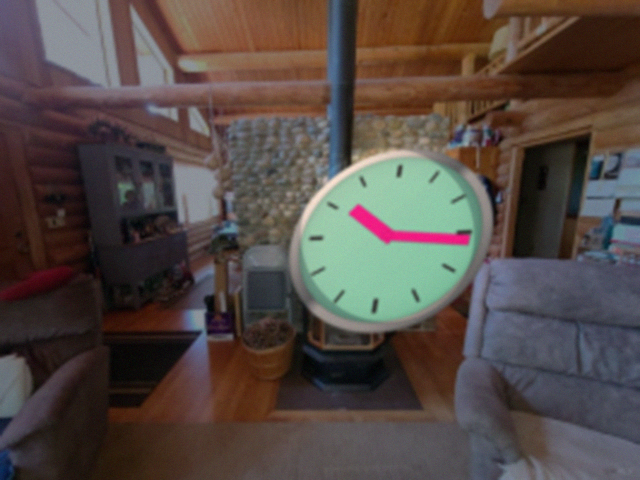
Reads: 10:16
